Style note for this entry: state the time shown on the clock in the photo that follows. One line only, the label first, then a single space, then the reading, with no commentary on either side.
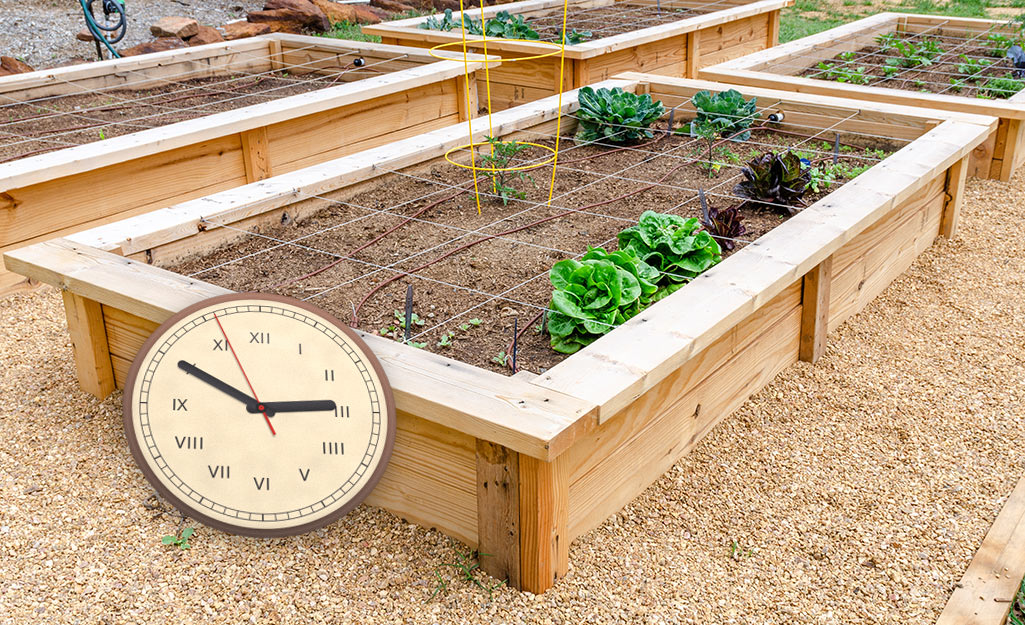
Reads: 2:49:56
